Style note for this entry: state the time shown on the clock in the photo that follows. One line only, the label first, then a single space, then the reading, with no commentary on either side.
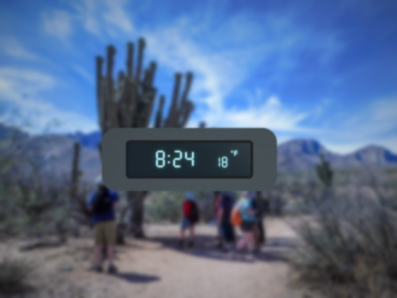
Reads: 8:24
